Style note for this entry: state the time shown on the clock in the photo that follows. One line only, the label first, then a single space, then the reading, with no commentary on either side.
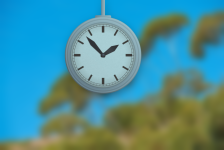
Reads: 1:53
